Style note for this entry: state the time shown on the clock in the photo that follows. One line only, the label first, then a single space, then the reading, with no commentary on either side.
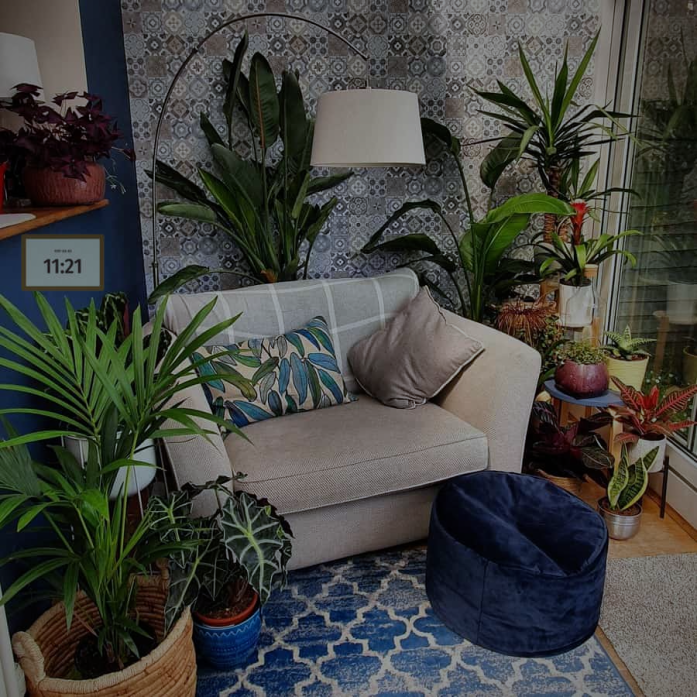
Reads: 11:21
